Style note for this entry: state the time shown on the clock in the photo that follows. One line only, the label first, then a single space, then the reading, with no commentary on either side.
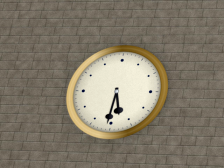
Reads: 5:31
